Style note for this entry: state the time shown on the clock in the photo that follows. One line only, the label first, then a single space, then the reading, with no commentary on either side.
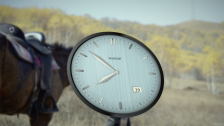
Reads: 7:52
